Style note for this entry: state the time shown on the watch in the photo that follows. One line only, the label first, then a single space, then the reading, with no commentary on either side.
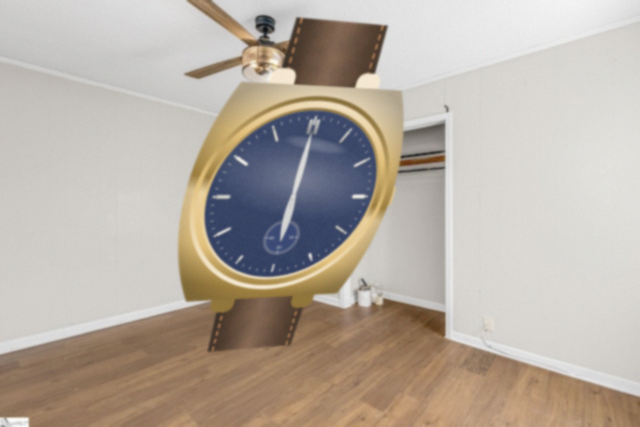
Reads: 6:00
